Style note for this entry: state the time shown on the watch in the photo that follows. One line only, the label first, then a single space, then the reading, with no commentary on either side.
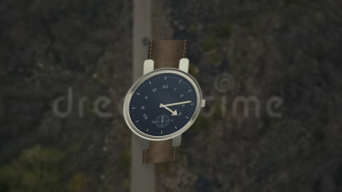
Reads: 4:14
